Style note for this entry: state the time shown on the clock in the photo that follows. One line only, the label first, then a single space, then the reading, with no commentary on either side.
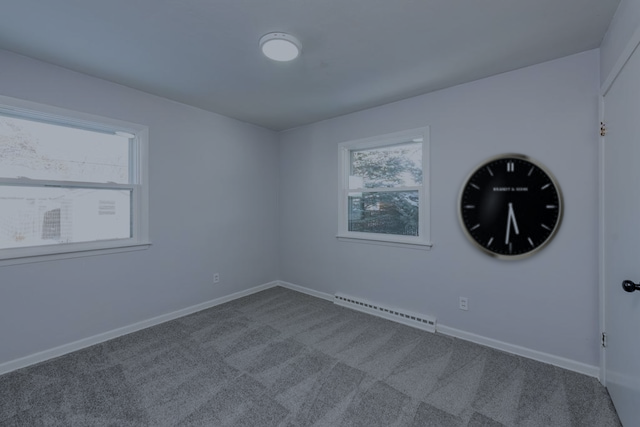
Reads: 5:31
